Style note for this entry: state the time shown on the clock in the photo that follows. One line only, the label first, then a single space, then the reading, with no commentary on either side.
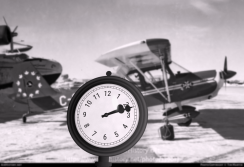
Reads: 2:12
